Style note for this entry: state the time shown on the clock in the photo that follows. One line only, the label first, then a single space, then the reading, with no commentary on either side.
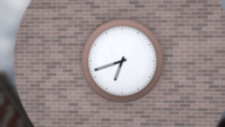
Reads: 6:42
